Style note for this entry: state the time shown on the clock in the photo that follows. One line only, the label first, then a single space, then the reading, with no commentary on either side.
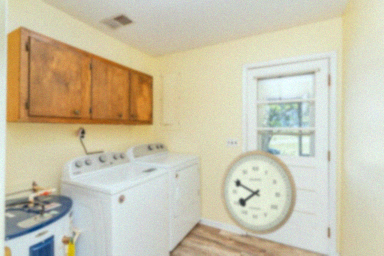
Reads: 7:49
